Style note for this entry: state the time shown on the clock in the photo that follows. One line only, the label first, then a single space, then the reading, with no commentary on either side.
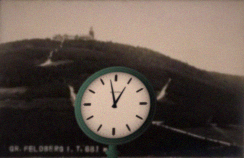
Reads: 12:58
